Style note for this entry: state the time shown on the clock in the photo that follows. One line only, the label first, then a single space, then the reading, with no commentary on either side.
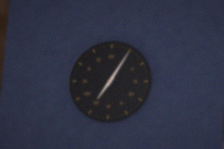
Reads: 7:05
